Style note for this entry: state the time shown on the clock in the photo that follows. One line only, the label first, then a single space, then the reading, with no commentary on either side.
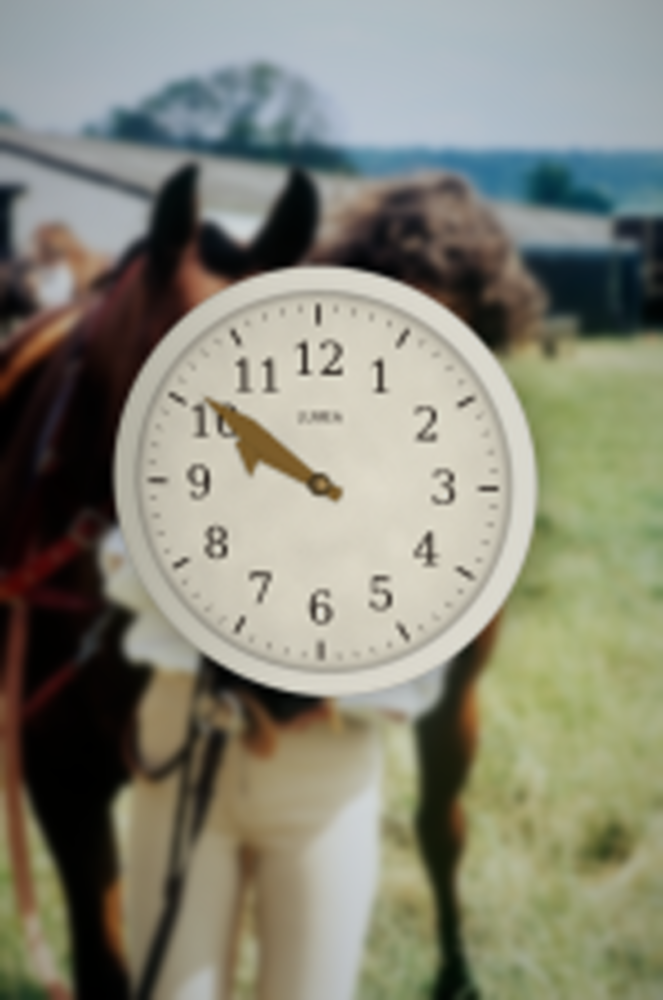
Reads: 9:51
